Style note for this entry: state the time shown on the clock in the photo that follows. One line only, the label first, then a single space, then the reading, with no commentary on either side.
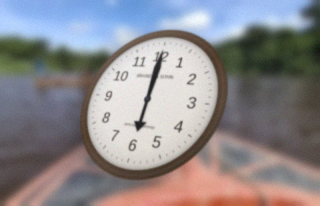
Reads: 6:00
